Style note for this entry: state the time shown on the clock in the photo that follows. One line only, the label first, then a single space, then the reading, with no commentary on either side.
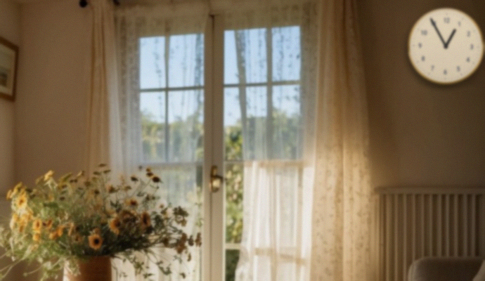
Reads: 12:55
